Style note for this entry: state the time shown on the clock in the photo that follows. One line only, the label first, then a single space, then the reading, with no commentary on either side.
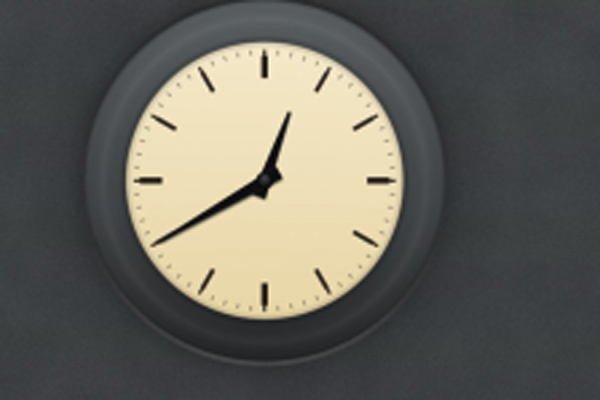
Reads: 12:40
